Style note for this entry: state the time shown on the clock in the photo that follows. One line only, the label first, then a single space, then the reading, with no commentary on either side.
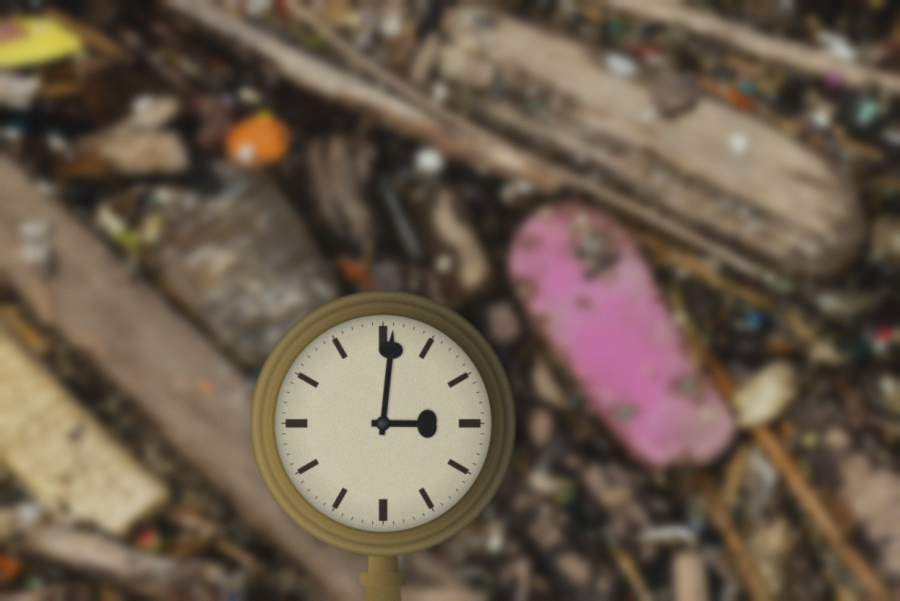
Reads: 3:01
